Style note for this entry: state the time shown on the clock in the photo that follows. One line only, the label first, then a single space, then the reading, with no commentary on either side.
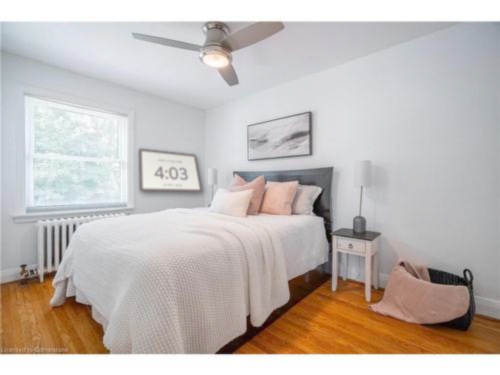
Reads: 4:03
